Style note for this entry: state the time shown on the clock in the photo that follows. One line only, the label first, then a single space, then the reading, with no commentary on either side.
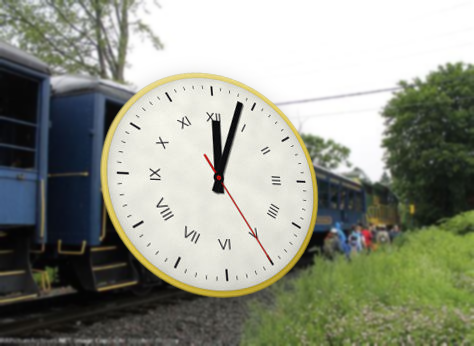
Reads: 12:03:25
